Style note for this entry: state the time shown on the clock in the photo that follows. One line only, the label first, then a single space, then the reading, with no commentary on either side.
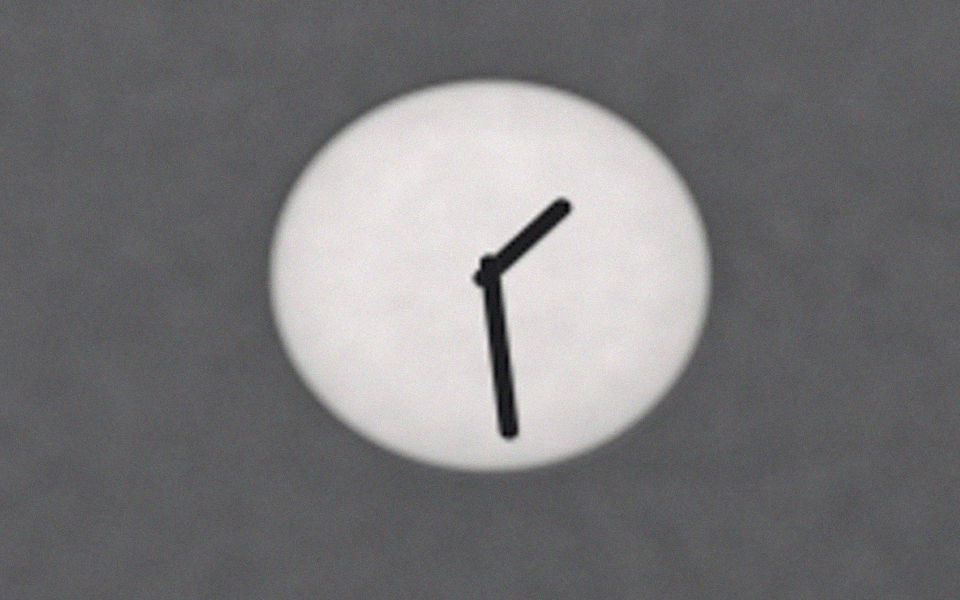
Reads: 1:29
